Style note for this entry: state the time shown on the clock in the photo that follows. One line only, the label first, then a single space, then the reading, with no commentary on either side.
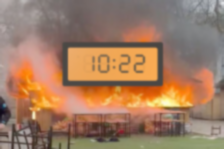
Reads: 10:22
